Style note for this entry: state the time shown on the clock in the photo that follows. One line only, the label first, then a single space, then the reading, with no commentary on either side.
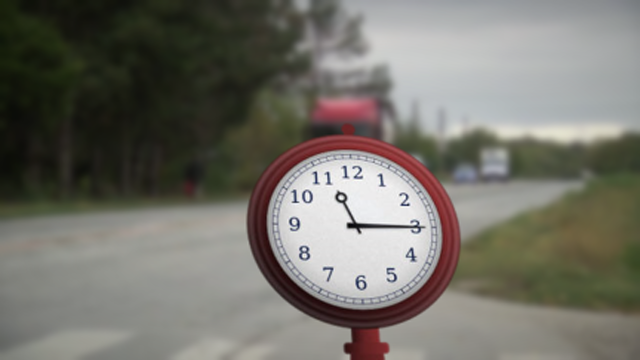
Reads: 11:15
